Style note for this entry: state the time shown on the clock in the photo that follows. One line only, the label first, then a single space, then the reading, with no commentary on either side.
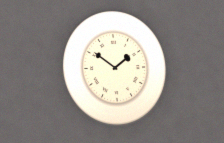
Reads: 1:51
